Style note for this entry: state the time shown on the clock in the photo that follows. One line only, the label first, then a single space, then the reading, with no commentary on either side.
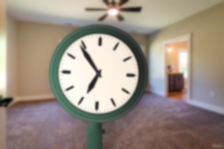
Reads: 6:54
